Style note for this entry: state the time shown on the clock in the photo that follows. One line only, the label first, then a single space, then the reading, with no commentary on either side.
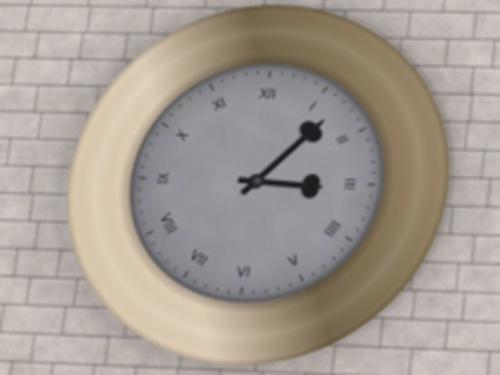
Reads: 3:07
